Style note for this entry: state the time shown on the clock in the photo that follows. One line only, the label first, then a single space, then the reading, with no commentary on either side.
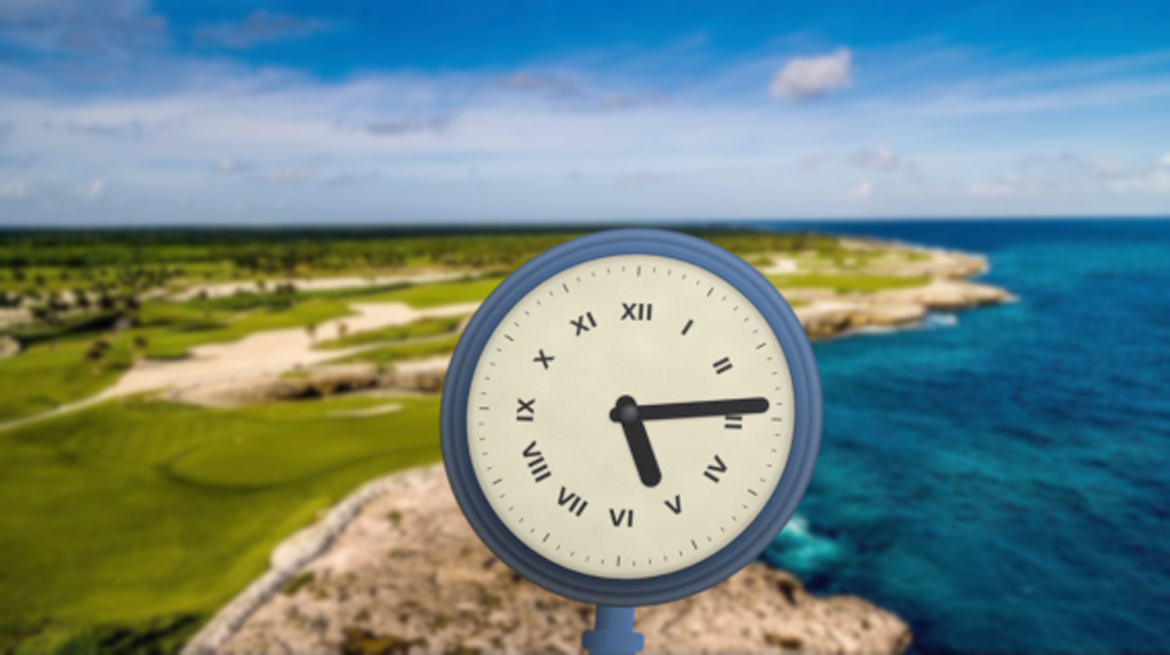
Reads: 5:14
